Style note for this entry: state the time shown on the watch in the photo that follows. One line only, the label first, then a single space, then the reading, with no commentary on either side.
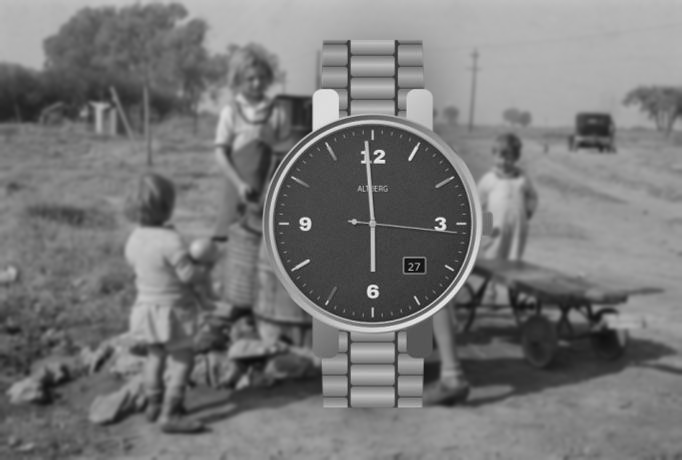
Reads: 5:59:16
